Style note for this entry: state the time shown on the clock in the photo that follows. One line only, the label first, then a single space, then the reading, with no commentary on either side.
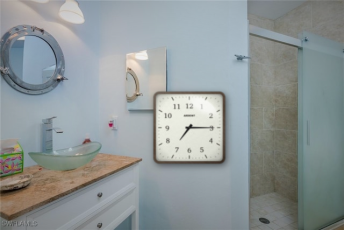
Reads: 7:15
